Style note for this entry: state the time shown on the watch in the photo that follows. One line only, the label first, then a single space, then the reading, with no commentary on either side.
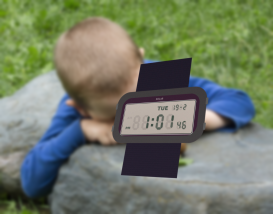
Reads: 1:01:46
